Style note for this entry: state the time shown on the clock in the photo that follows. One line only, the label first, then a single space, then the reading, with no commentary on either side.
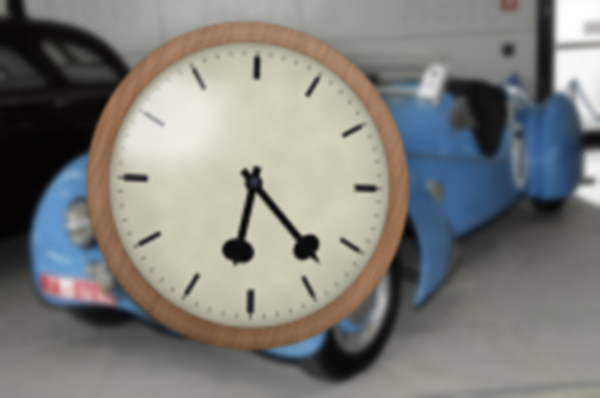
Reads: 6:23
